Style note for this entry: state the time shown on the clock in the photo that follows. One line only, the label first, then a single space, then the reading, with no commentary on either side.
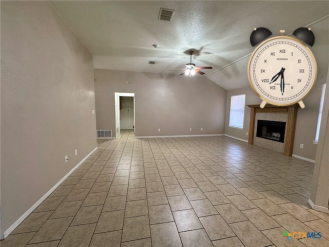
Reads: 7:30
